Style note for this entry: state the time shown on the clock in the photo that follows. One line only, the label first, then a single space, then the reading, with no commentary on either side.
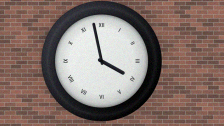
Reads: 3:58
